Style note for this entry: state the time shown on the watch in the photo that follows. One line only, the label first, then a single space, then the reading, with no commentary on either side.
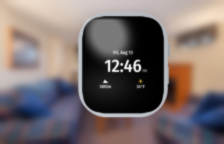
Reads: 12:46
